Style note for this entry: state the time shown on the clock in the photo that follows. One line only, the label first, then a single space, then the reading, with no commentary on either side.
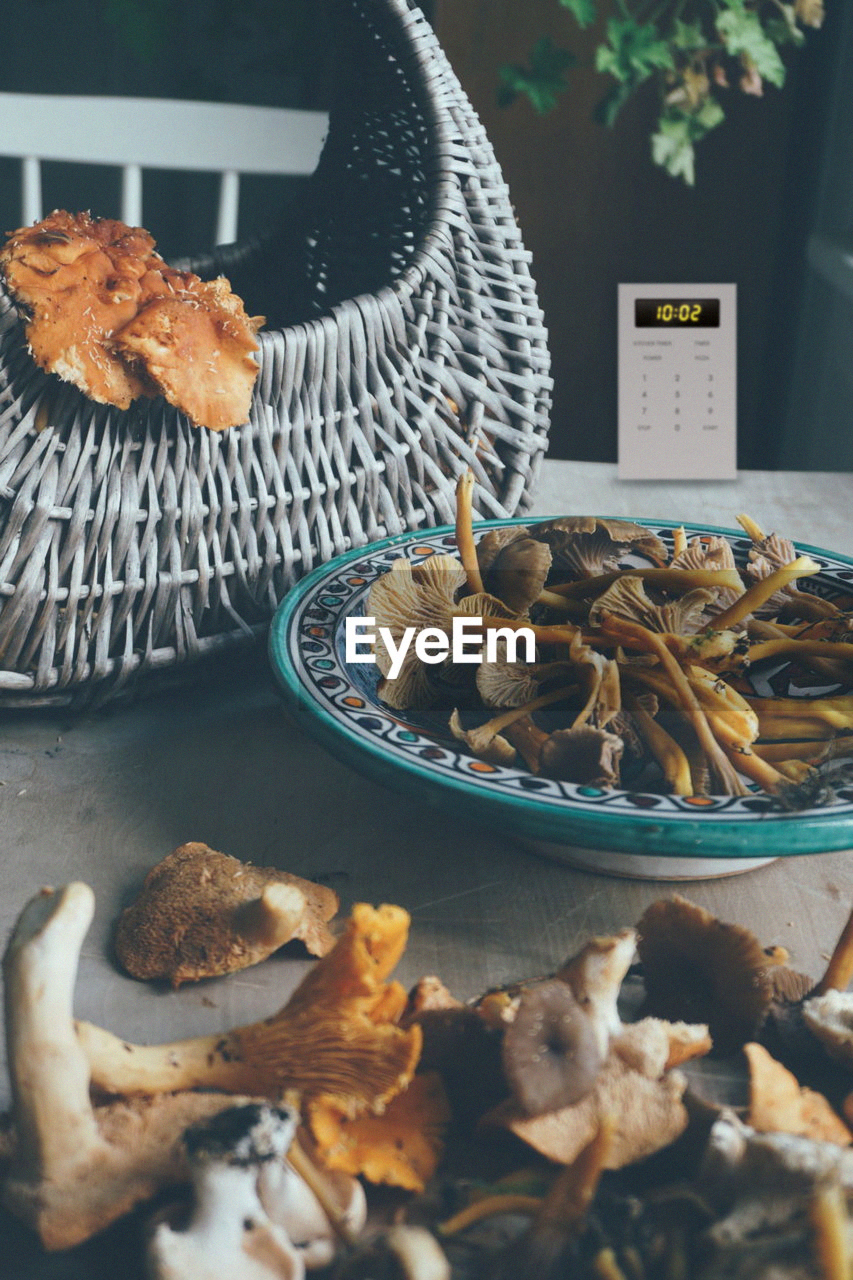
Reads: 10:02
